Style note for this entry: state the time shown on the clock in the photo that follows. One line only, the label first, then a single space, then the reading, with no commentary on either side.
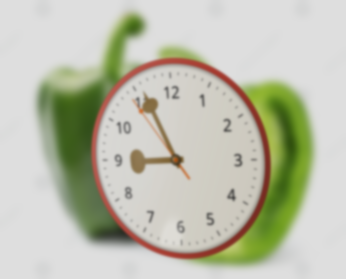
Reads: 8:55:54
